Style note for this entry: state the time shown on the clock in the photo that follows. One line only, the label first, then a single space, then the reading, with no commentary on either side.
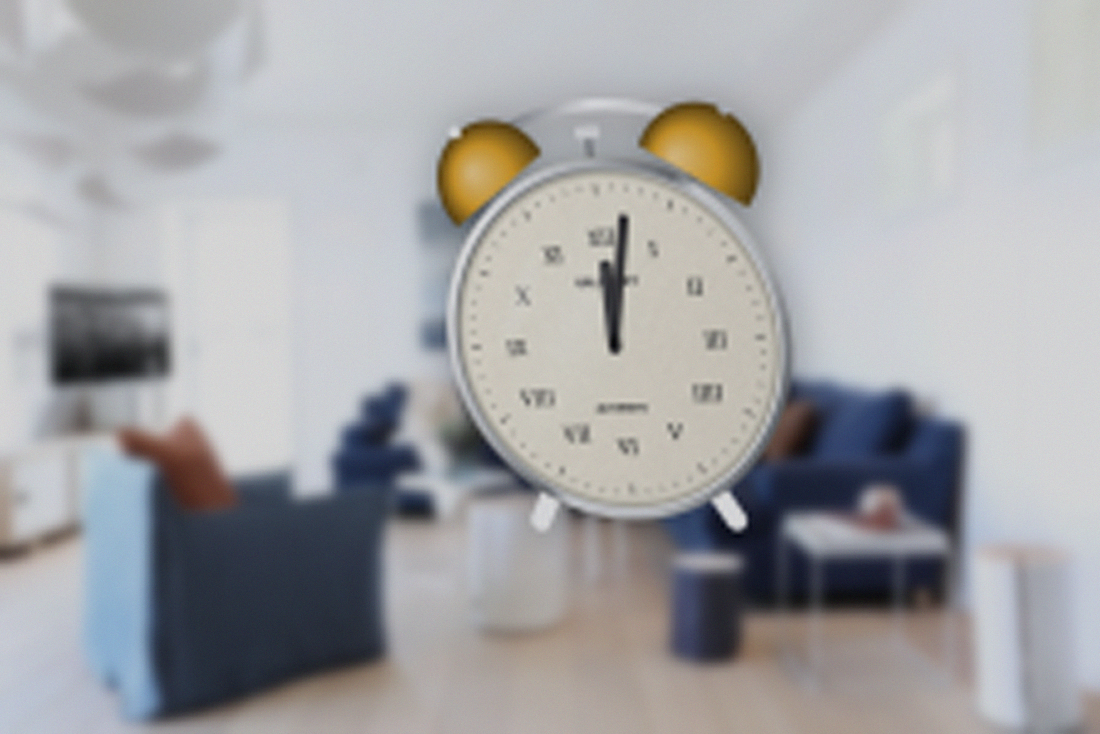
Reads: 12:02
